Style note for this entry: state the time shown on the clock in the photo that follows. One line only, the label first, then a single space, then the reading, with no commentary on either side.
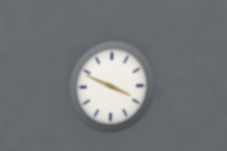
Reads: 3:49
